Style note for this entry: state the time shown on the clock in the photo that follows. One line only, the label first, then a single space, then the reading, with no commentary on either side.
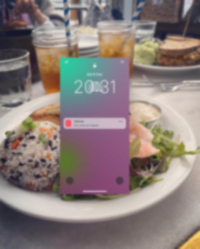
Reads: 20:31
